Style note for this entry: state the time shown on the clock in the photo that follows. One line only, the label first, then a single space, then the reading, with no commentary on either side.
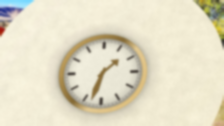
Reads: 1:33
